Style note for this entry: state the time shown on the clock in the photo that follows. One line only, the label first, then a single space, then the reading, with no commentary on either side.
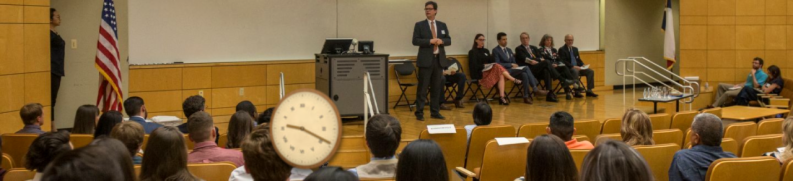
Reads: 9:19
